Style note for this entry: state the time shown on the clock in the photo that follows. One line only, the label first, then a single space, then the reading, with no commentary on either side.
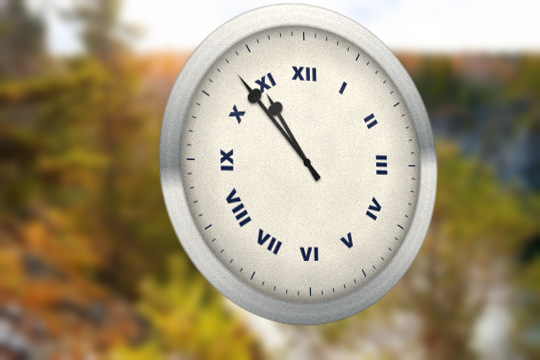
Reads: 10:53
